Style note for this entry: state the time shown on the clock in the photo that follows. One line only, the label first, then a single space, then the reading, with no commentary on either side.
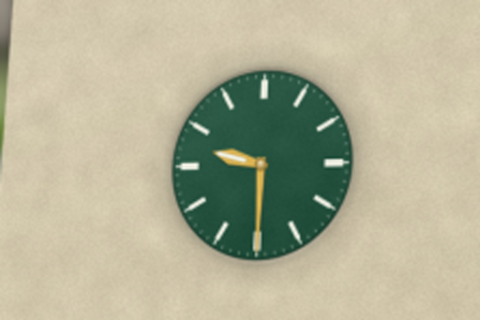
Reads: 9:30
